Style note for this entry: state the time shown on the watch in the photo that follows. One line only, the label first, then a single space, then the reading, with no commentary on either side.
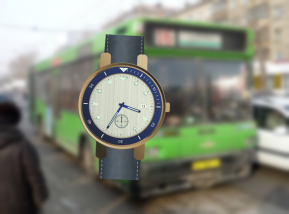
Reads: 3:35
